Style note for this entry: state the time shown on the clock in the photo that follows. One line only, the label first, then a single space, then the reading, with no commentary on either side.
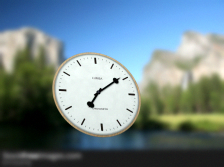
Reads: 7:09
